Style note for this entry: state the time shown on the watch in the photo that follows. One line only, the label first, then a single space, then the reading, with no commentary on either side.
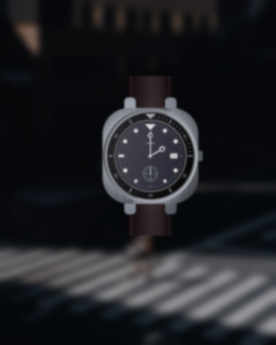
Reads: 2:00
